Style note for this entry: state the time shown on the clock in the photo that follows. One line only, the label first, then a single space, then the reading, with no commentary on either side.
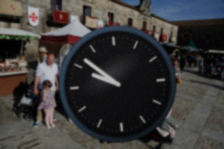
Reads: 9:52
